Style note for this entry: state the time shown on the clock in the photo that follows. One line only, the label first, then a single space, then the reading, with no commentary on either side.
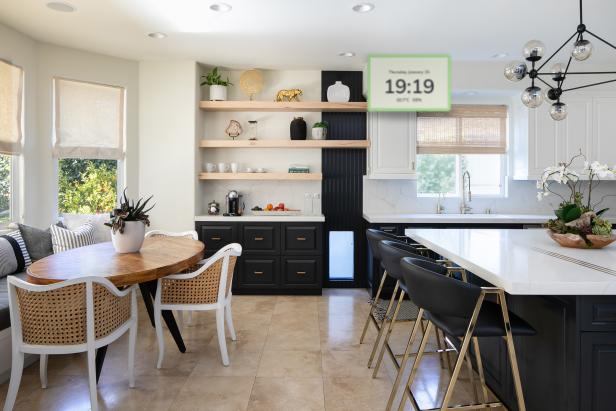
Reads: 19:19
